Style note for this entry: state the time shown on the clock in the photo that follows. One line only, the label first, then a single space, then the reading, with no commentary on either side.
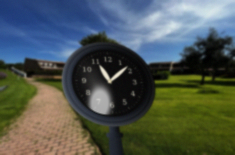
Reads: 11:08
